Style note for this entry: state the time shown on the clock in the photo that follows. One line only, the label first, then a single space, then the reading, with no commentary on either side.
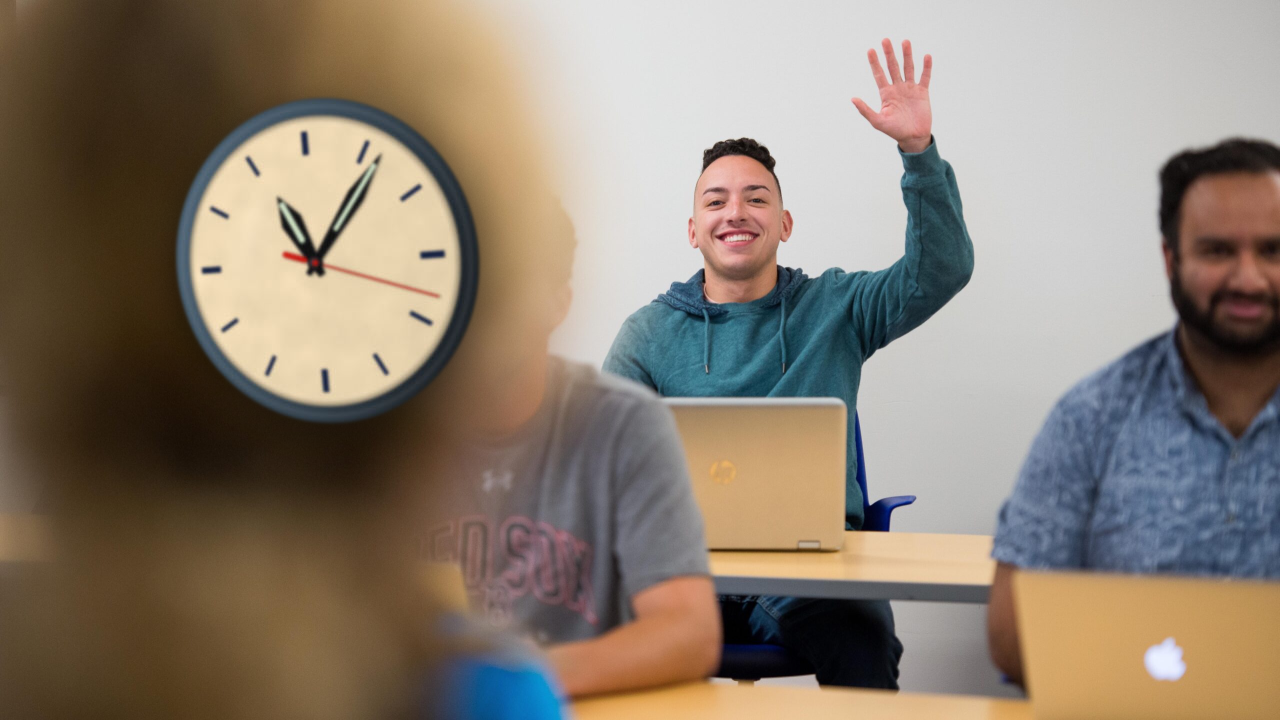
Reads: 11:06:18
